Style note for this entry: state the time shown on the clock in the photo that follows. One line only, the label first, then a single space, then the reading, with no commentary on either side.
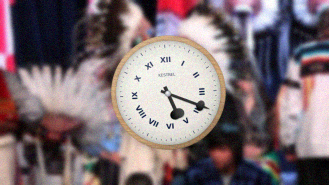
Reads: 5:19
